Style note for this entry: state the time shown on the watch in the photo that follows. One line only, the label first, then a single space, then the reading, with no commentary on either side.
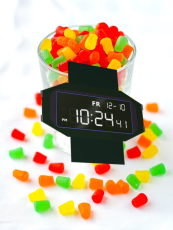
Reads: 10:24:41
